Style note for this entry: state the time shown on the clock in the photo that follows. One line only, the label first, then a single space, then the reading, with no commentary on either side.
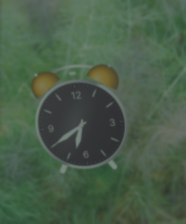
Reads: 6:40
